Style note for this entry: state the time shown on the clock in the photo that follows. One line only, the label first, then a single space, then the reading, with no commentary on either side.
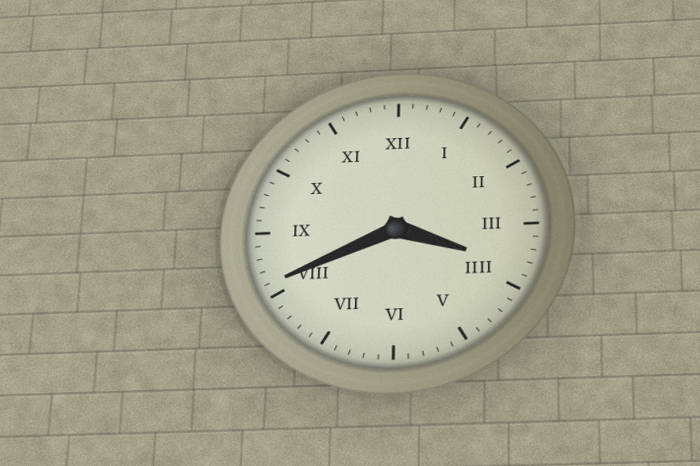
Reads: 3:41
